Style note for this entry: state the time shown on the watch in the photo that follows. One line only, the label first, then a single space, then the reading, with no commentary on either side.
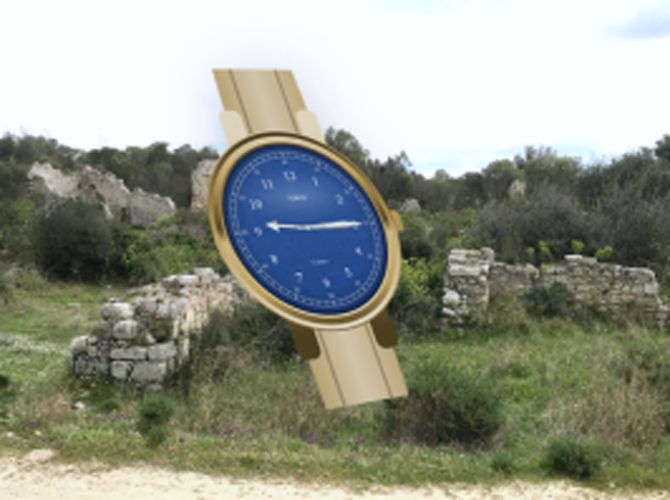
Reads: 9:15
